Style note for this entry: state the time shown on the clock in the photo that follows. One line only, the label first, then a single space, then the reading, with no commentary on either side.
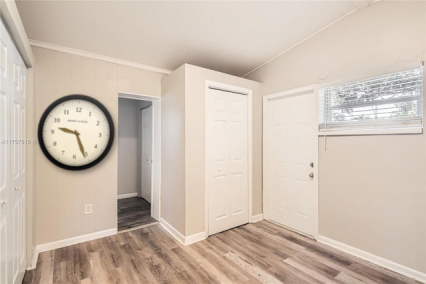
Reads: 9:26
